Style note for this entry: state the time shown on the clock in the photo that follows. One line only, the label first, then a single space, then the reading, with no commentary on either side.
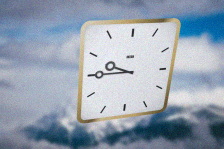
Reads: 9:45
